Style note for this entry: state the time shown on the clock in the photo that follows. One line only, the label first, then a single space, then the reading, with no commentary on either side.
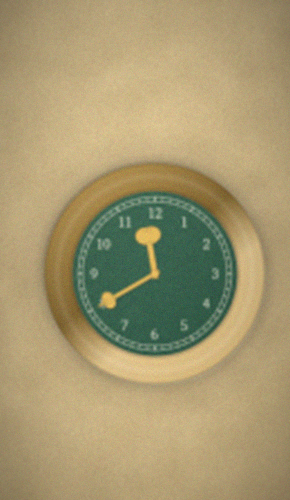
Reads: 11:40
